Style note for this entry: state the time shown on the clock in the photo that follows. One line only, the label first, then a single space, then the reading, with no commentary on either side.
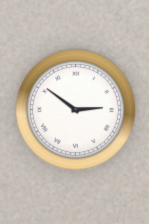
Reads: 2:51
